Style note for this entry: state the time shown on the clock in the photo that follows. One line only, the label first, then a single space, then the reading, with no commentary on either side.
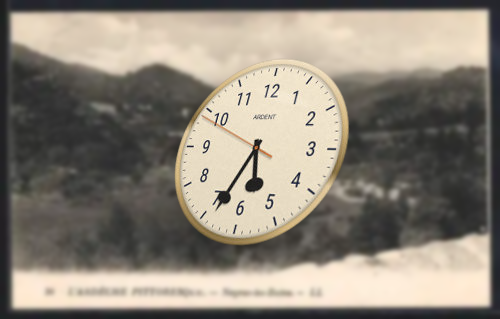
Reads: 5:33:49
